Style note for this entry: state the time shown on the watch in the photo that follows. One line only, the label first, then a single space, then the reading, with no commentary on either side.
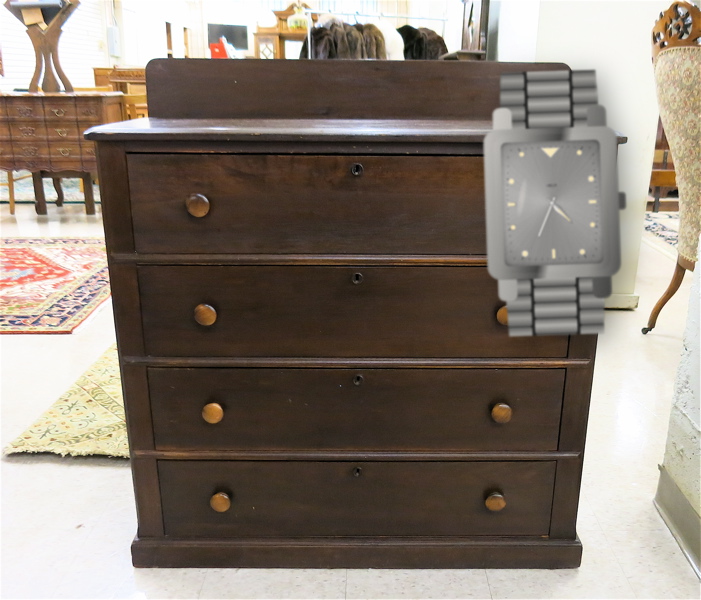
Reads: 4:34
